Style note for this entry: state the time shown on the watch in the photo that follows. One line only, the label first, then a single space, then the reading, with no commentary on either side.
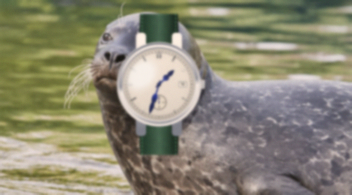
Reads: 1:33
